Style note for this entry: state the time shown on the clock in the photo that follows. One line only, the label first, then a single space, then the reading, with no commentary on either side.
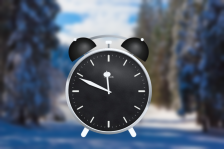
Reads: 11:49
